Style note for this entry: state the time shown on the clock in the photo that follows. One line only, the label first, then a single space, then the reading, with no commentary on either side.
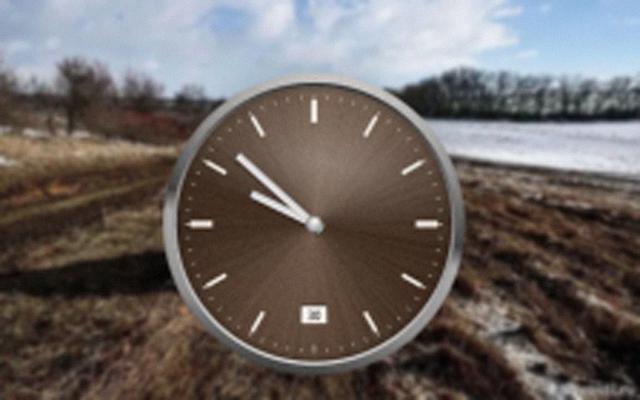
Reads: 9:52
